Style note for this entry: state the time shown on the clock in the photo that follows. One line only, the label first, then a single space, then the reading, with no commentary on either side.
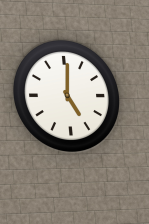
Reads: 5:01
